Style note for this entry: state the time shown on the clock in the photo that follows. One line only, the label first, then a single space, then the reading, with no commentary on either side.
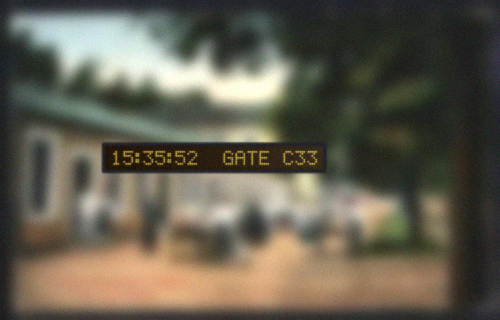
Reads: 15:35:52
